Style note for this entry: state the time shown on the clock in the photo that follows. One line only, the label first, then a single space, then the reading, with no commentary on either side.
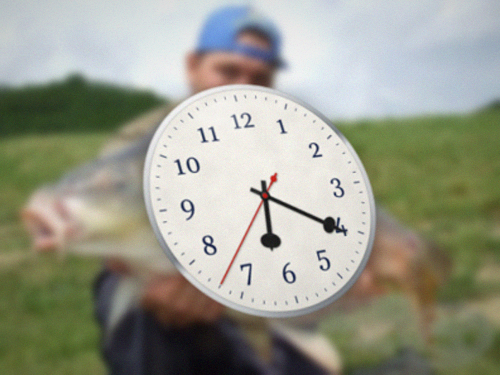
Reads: 6:20:37
